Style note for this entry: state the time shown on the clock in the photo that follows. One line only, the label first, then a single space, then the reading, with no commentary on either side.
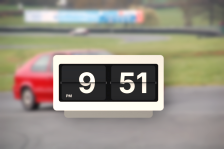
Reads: 9:51
